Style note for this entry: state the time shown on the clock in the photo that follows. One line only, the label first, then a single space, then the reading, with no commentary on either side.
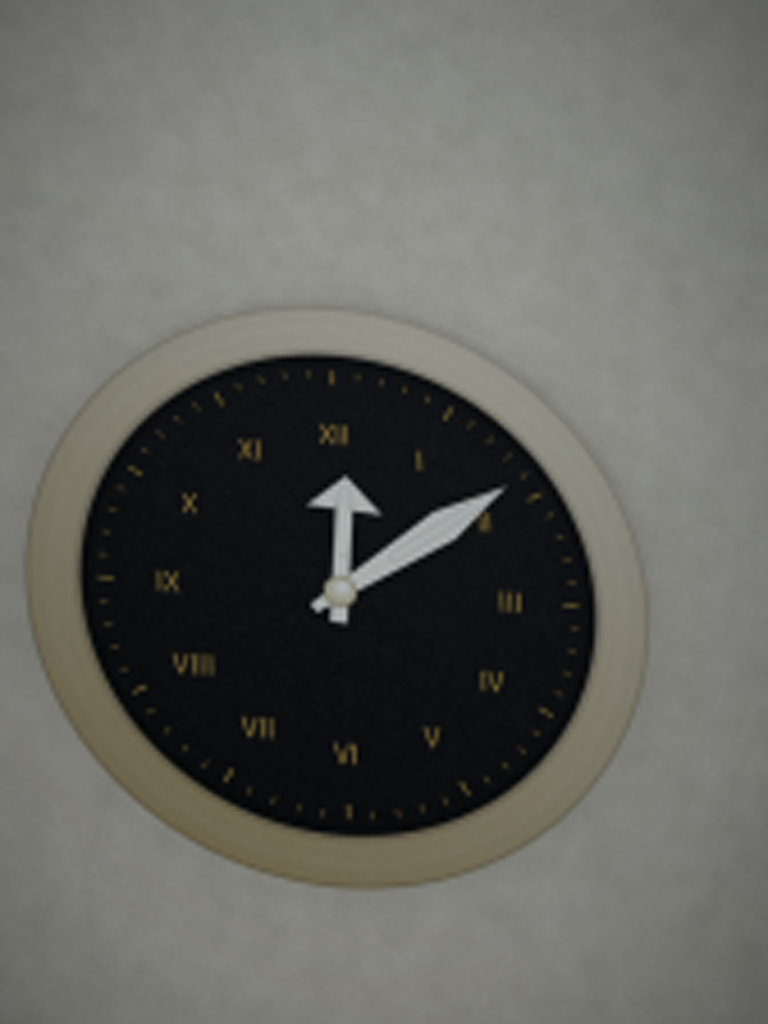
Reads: 12:09
